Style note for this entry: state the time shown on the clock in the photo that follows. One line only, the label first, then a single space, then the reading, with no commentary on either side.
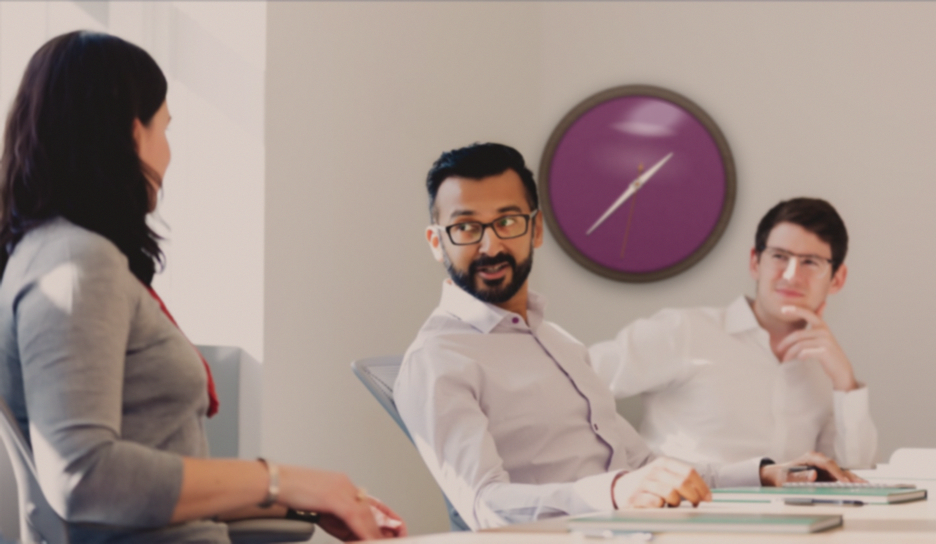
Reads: 1:37:32
